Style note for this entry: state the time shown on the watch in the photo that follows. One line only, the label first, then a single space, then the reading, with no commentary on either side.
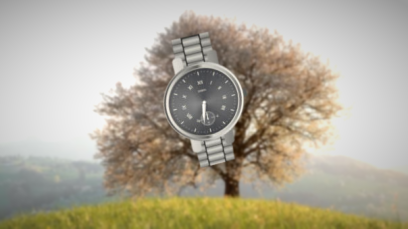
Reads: 6:32
